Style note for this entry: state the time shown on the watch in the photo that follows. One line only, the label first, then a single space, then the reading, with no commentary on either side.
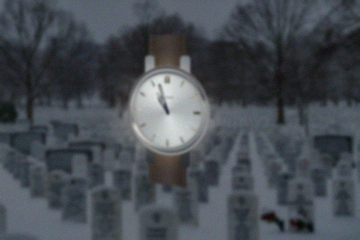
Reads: 10:57
